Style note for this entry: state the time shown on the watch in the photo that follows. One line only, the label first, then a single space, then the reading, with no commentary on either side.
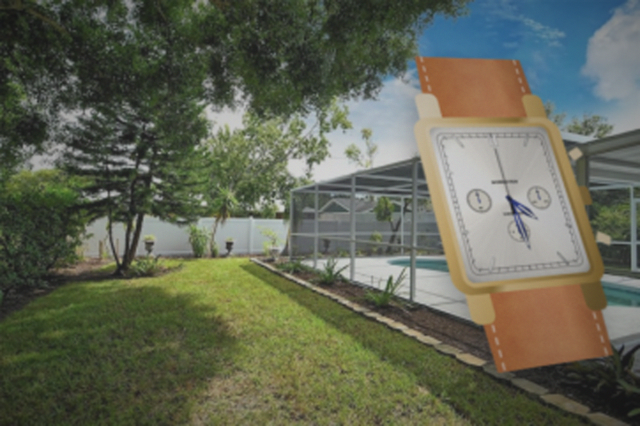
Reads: 4:29
